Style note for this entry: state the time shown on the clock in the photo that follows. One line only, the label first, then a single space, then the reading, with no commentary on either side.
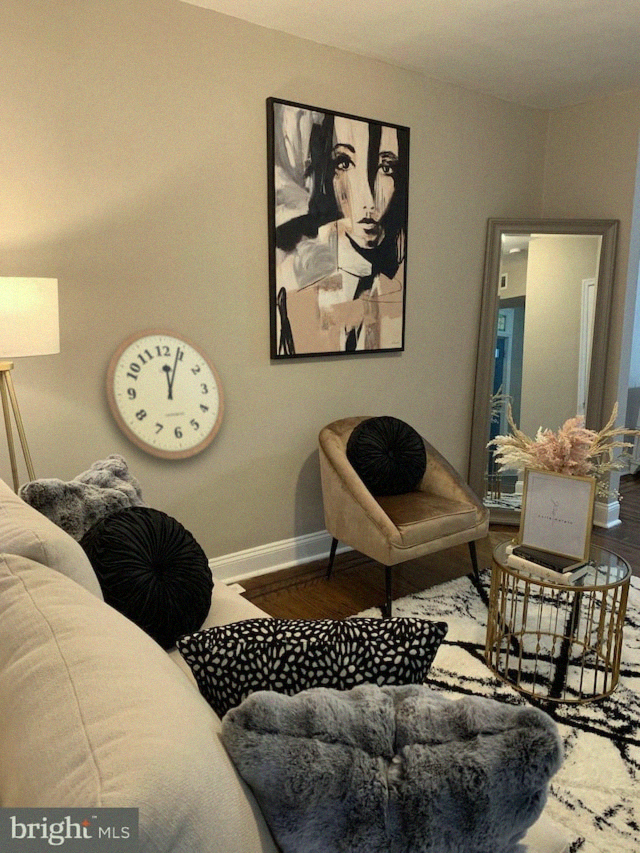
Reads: 12:04
